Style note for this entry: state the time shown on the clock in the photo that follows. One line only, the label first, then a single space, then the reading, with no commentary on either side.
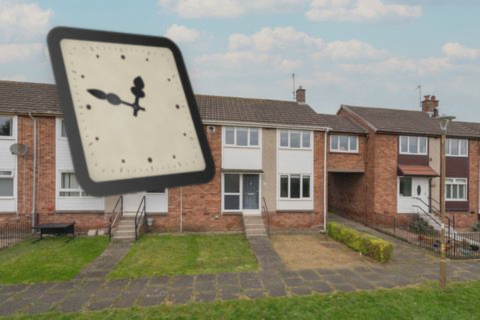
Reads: 12:48
